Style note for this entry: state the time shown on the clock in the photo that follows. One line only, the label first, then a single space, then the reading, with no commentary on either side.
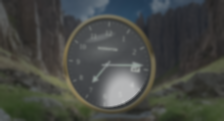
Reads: 7:14
